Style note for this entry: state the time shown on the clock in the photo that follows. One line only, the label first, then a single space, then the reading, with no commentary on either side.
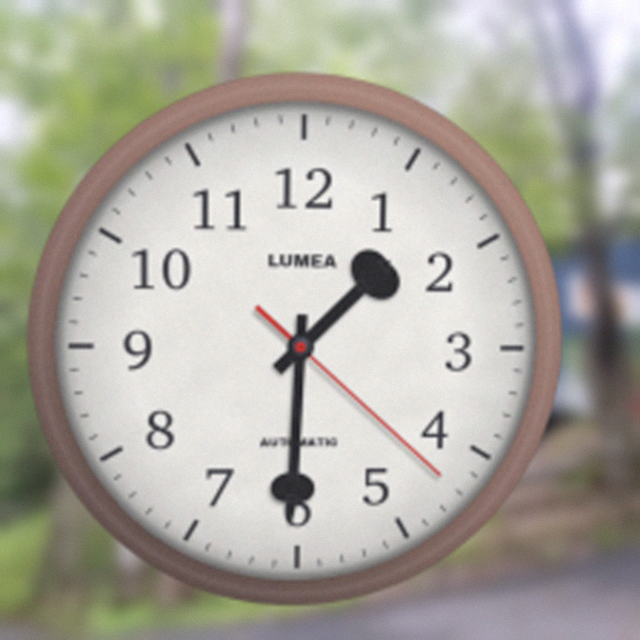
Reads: 1:30:22
